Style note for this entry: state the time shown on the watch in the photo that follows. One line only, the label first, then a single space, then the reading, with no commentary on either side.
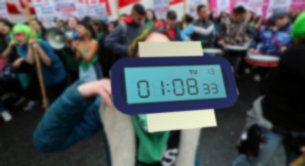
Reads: 1:08:33
